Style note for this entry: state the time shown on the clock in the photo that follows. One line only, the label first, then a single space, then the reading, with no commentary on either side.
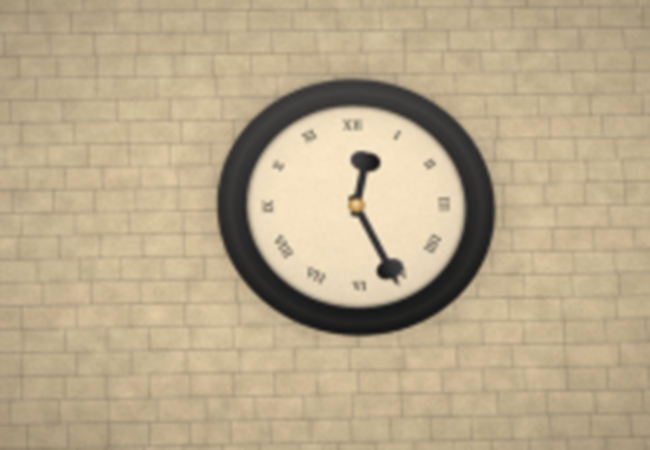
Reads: 12:26
